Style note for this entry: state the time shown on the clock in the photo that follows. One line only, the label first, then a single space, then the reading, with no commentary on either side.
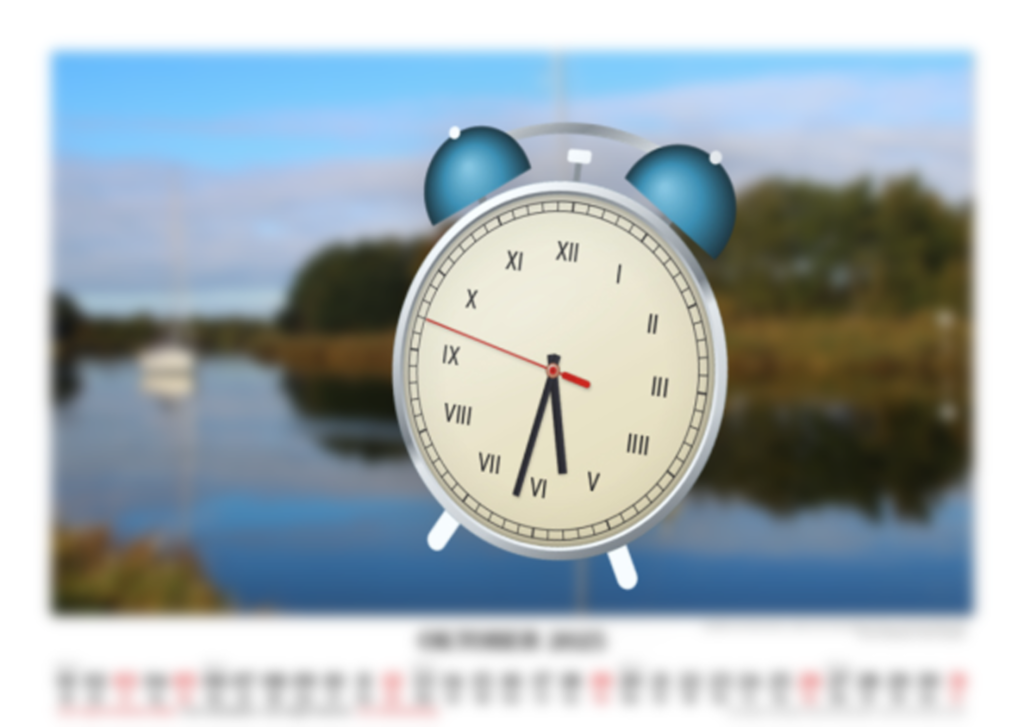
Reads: 5:31:47
